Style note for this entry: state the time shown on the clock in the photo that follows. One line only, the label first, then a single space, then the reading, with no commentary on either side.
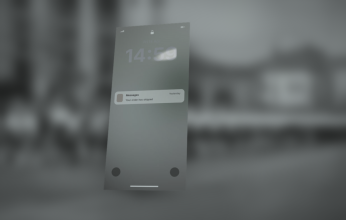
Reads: 14:59
